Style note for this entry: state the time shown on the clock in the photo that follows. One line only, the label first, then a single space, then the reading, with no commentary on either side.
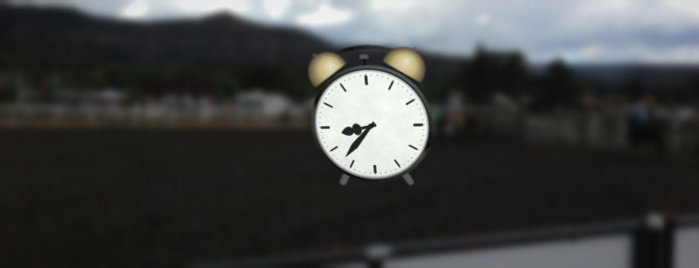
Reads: 8:37
